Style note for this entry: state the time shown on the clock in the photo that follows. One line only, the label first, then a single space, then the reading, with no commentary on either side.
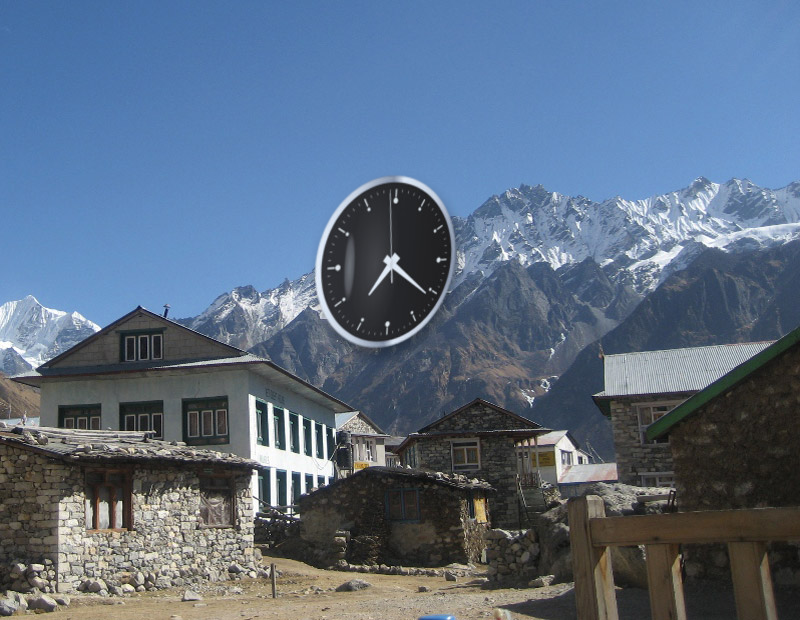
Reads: 7:20:59
